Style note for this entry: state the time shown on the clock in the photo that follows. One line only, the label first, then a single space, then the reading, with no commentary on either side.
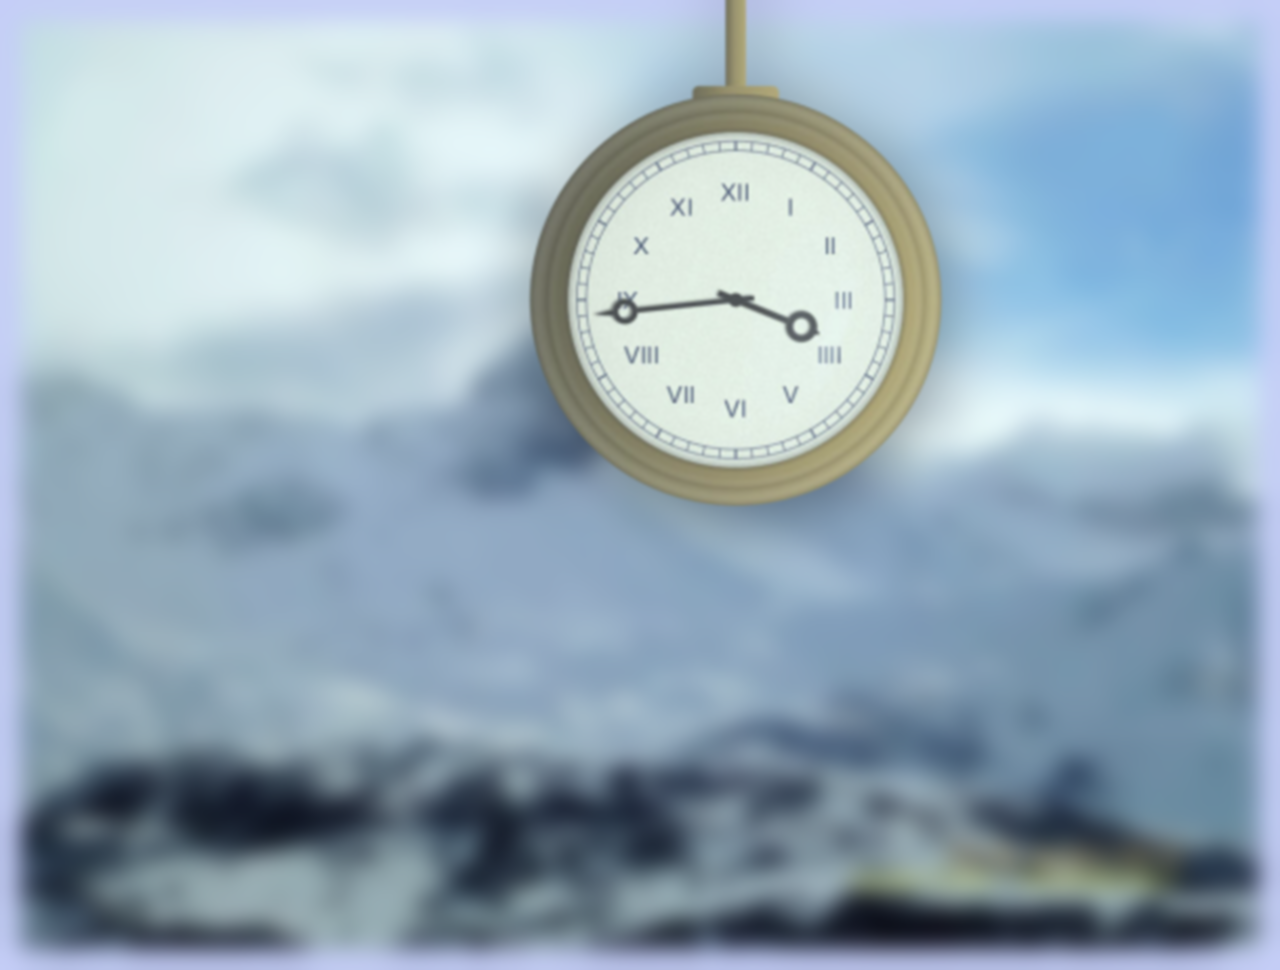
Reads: 3:44
